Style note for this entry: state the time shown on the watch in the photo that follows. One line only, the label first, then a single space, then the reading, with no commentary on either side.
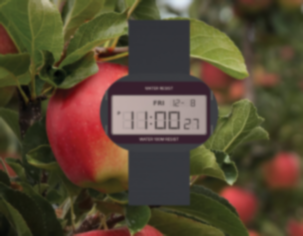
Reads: 11:00:27
